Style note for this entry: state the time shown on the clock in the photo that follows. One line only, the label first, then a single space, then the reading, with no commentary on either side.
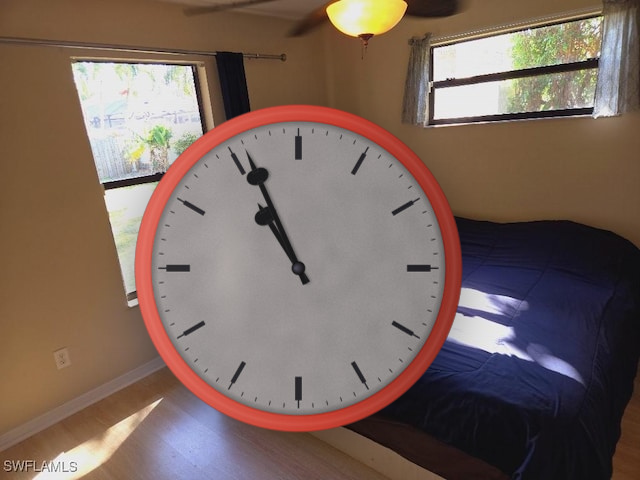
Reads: 10:56
